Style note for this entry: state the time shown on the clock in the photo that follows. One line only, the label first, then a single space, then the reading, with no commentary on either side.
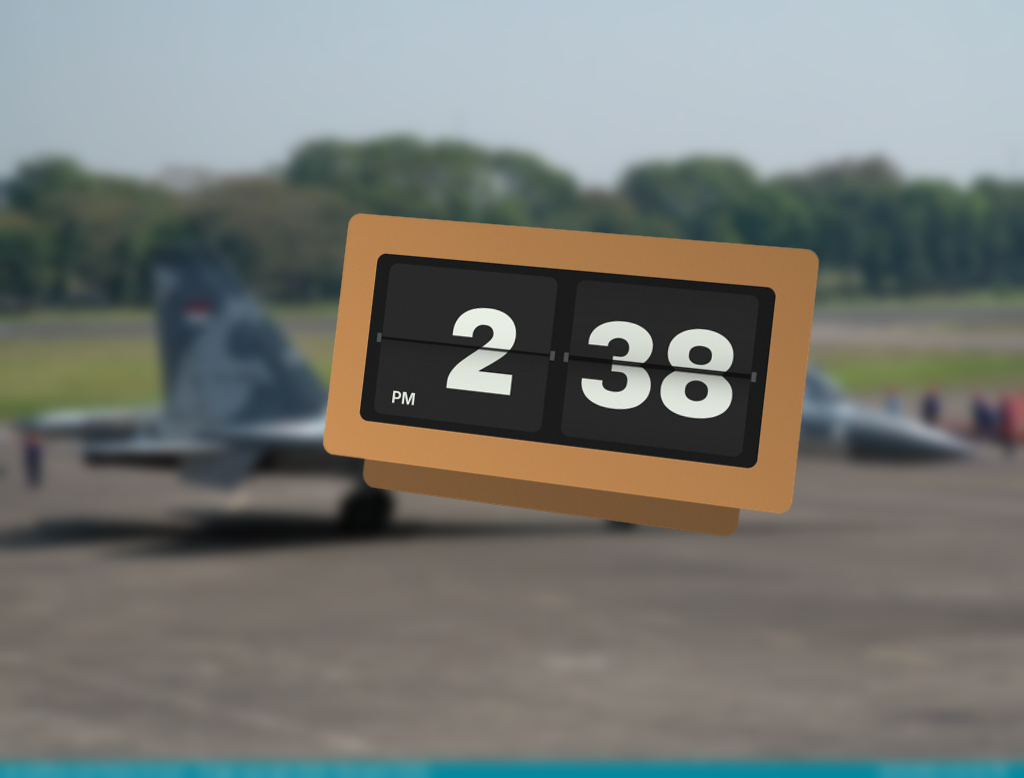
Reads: 2:38
